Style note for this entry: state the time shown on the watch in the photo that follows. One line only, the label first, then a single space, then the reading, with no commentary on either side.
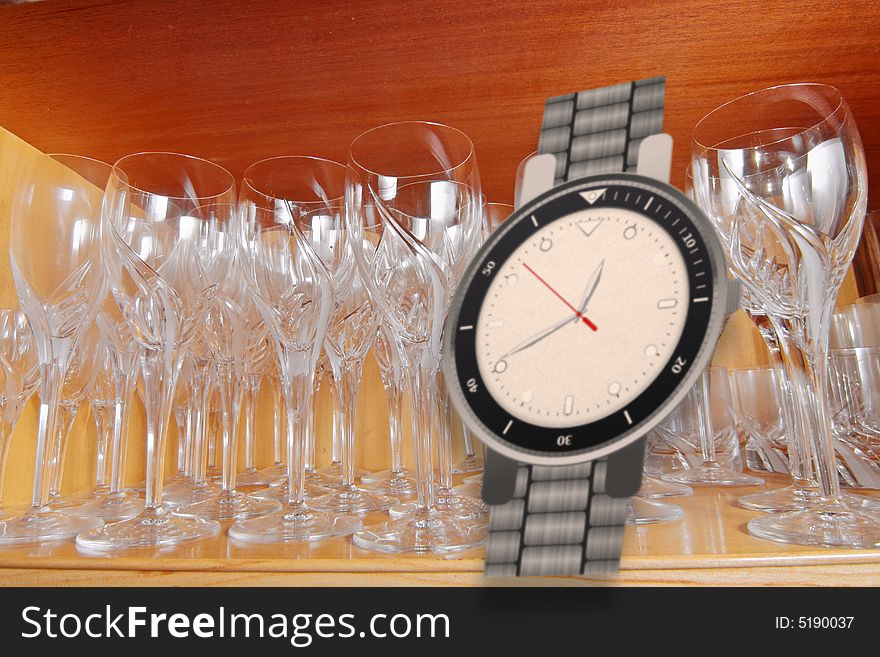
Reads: 12:40:52
